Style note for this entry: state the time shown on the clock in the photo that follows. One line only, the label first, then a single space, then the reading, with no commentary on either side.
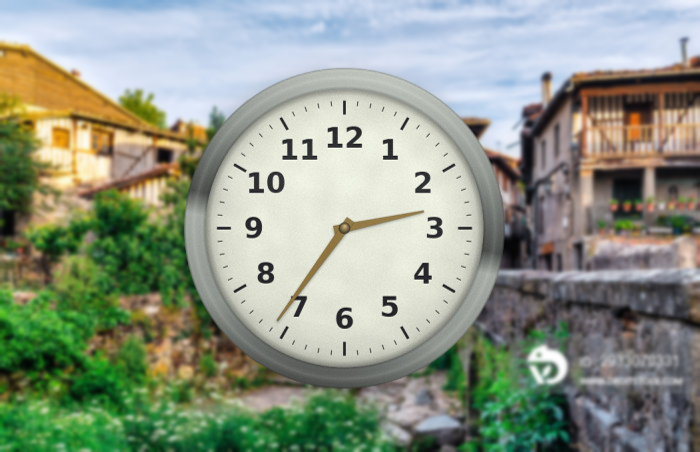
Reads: 2:36
